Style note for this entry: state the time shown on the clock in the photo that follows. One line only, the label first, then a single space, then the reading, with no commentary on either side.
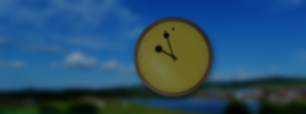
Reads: 9:57
